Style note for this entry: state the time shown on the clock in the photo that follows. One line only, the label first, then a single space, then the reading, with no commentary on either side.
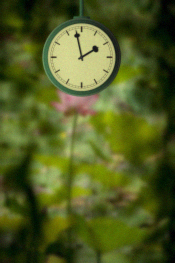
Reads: 1:58
